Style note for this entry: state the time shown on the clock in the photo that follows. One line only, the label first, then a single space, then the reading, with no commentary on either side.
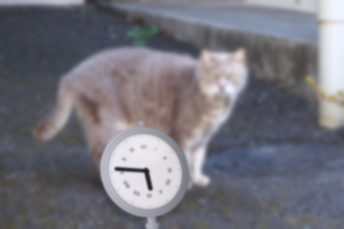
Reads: 5:46
